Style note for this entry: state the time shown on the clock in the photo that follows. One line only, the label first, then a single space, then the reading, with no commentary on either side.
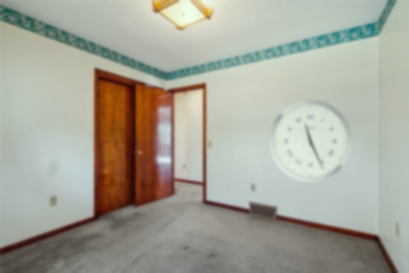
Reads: 11:26
